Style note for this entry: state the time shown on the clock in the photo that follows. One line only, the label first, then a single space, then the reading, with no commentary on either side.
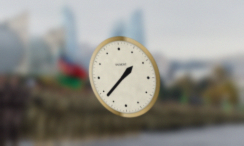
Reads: 1:38
